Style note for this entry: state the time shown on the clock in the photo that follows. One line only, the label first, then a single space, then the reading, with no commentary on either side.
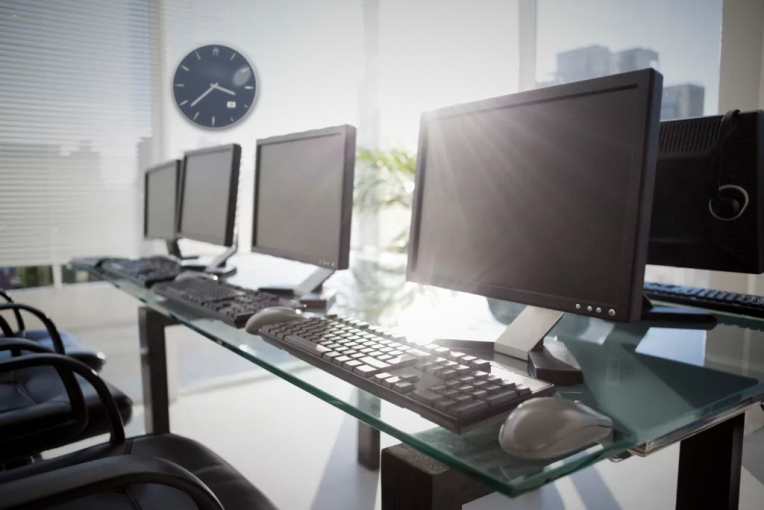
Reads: 3:38
